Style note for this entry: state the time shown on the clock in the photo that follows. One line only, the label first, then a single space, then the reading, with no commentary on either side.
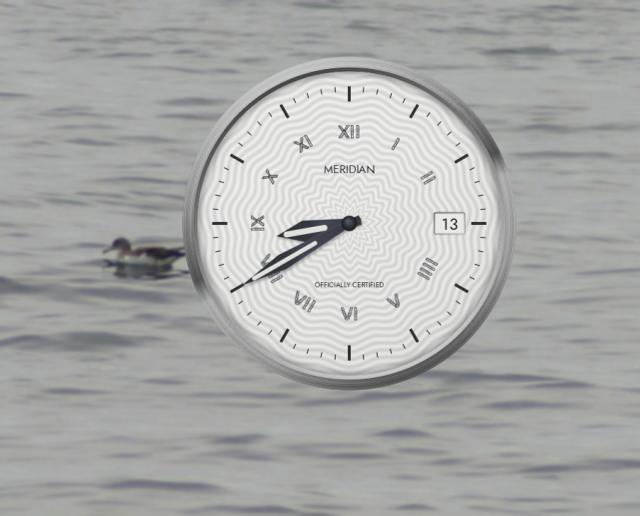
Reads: 8:40
